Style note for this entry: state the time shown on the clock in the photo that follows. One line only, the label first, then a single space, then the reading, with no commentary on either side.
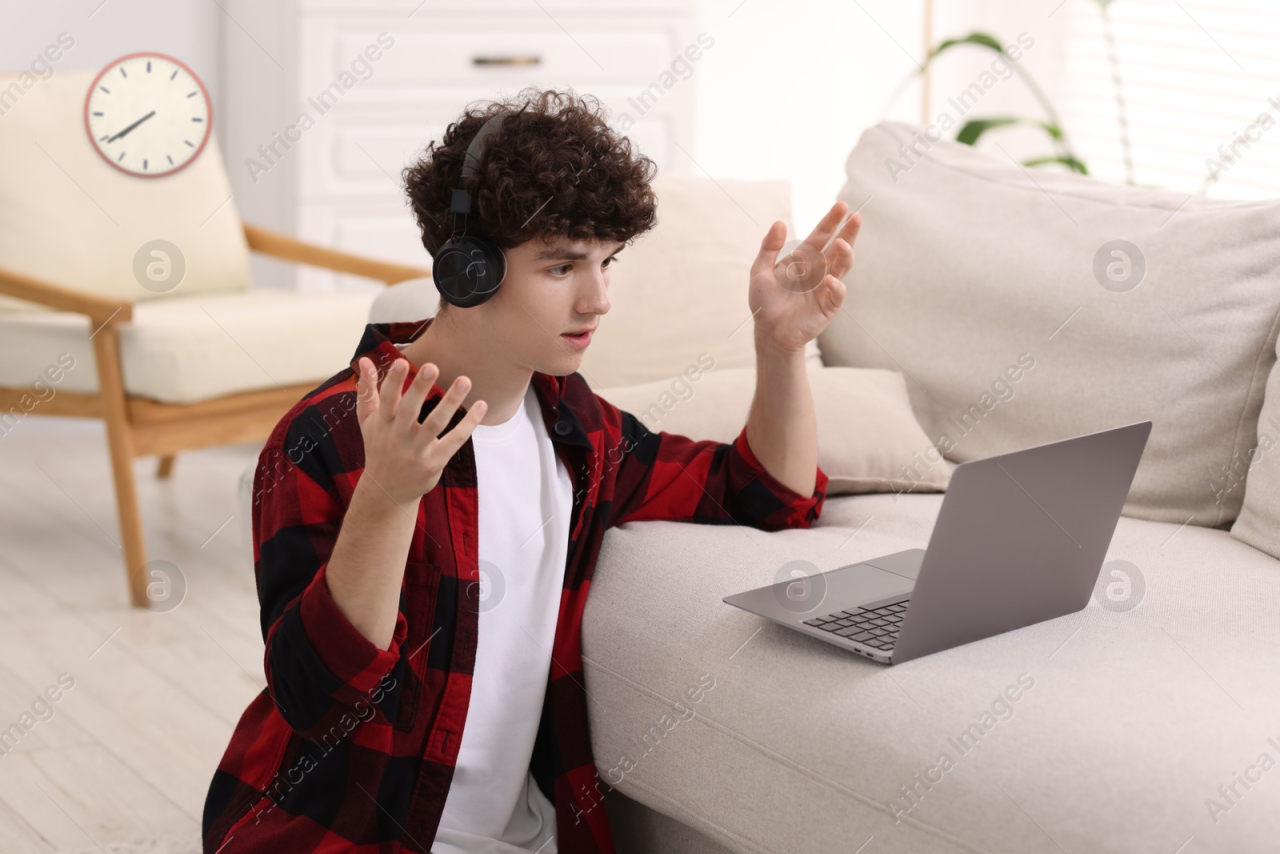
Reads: 7:39
